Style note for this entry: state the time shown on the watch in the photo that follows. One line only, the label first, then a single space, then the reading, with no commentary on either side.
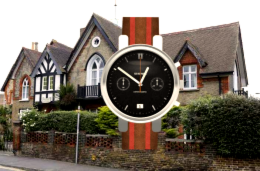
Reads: 12:51
